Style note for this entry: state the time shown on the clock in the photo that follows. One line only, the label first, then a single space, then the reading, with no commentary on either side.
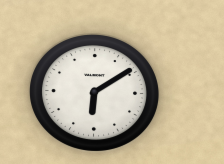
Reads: 6:09
